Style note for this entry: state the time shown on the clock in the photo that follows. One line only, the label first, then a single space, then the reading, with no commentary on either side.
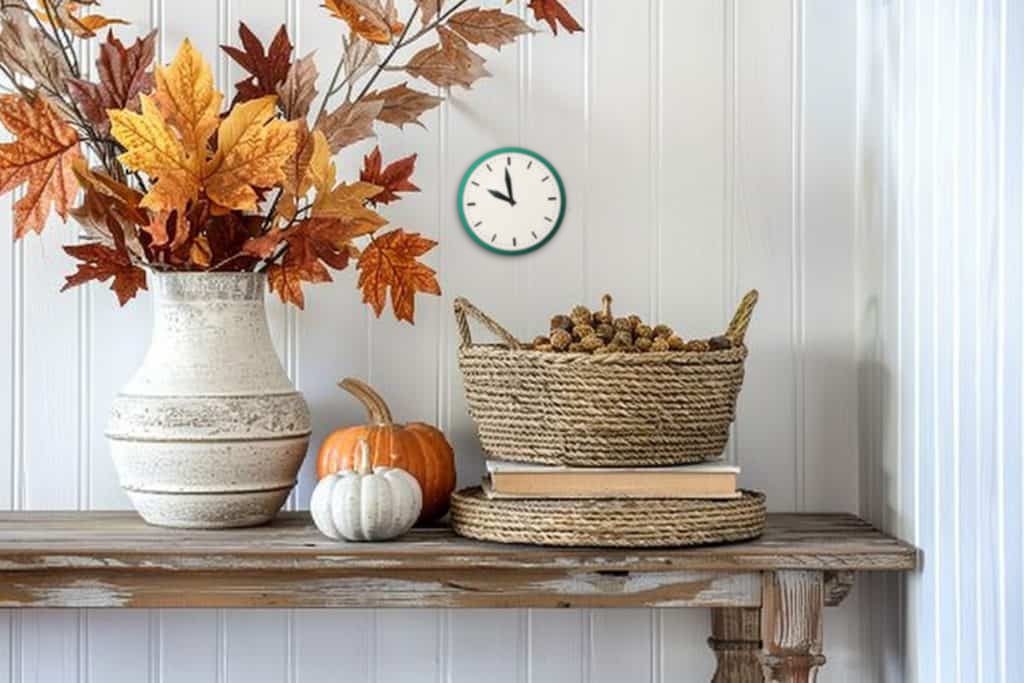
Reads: 9:59
